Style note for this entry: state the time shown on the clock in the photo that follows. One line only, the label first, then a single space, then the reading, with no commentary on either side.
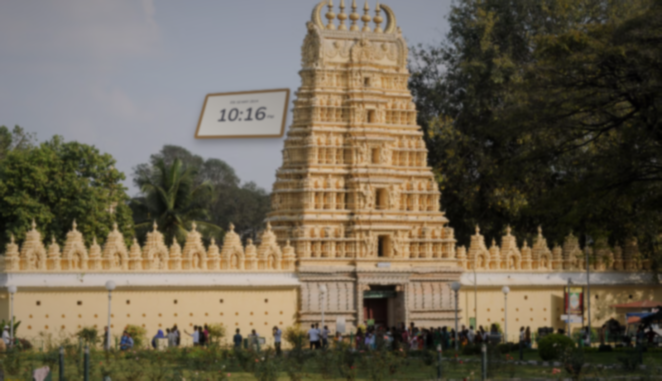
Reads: 10:16
